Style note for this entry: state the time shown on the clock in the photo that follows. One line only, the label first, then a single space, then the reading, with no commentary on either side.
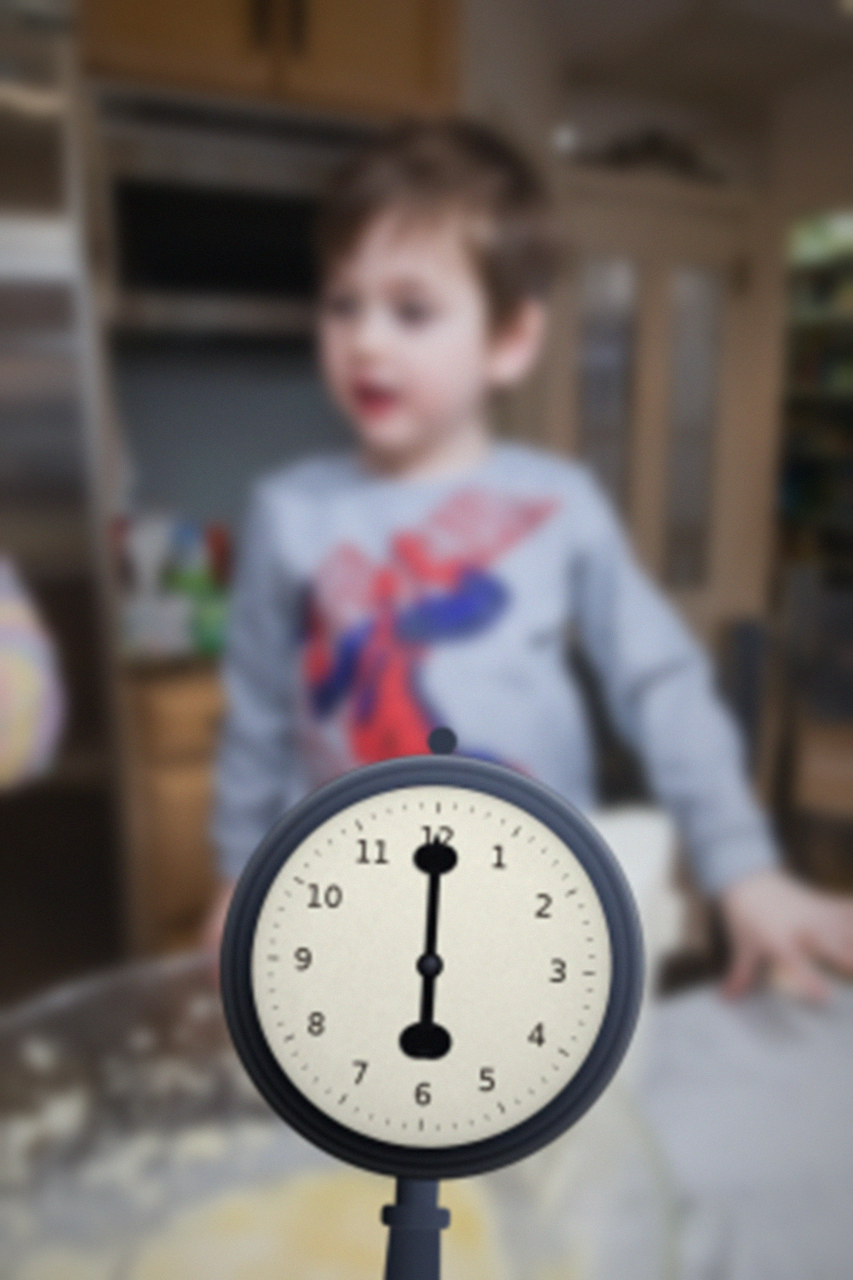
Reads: 6:00
